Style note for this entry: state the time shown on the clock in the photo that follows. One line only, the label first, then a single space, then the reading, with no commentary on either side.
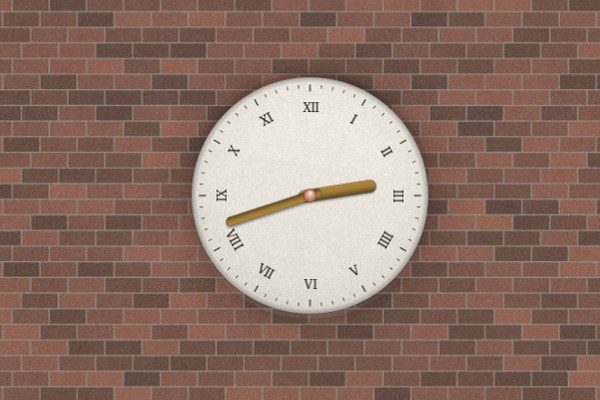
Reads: 2:42
